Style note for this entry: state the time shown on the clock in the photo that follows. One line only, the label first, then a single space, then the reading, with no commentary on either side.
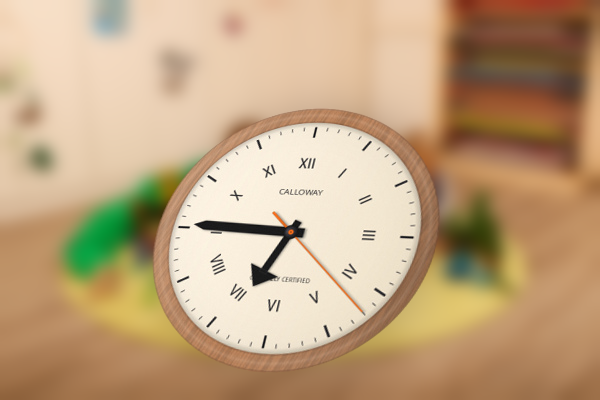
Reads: 6:45:22
